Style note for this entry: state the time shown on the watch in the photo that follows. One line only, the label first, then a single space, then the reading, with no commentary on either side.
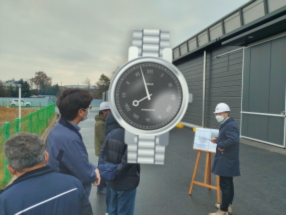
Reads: 7:57
